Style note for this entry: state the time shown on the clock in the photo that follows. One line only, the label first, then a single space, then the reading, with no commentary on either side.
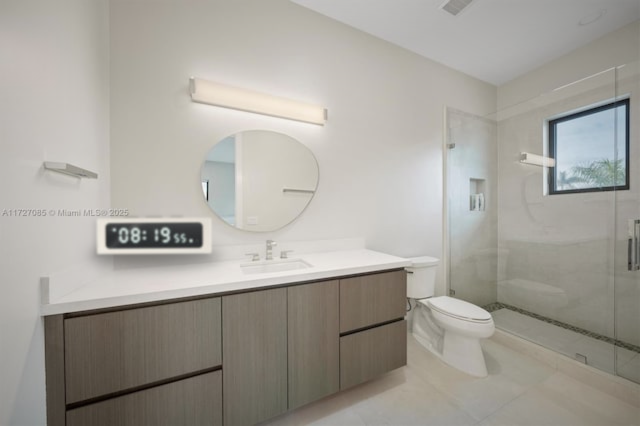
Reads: 8:19
